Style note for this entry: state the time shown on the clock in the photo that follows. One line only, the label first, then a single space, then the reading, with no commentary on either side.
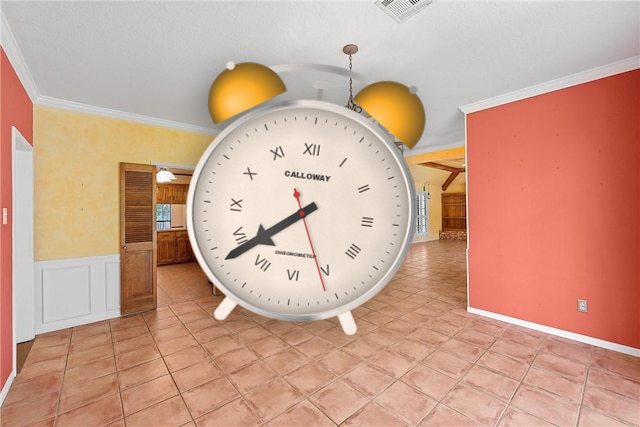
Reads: 7:38:26
